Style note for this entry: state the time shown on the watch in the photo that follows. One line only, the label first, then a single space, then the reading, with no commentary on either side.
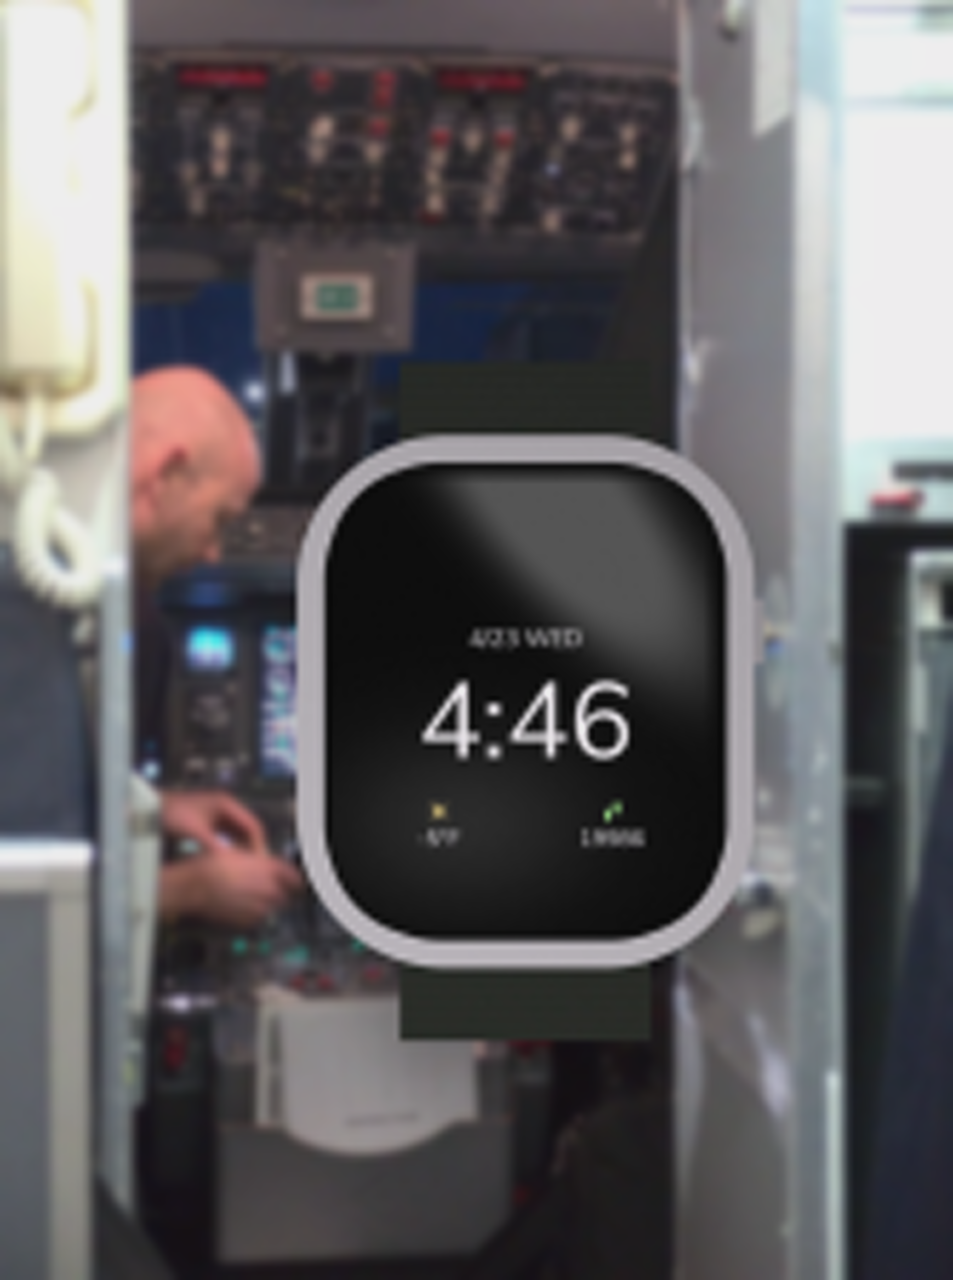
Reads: 4:46
